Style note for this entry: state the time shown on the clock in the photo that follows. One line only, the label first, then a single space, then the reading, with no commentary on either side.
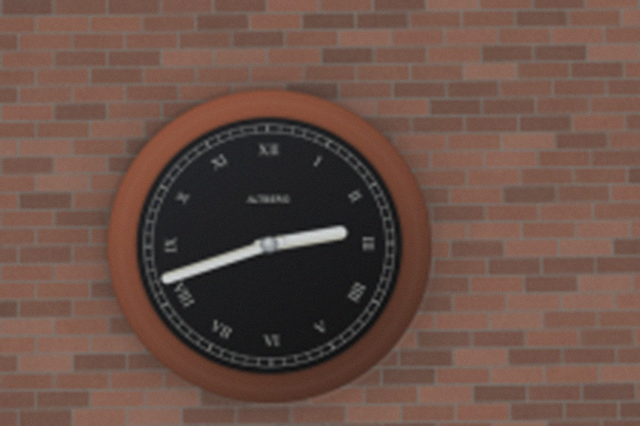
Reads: 2:42
